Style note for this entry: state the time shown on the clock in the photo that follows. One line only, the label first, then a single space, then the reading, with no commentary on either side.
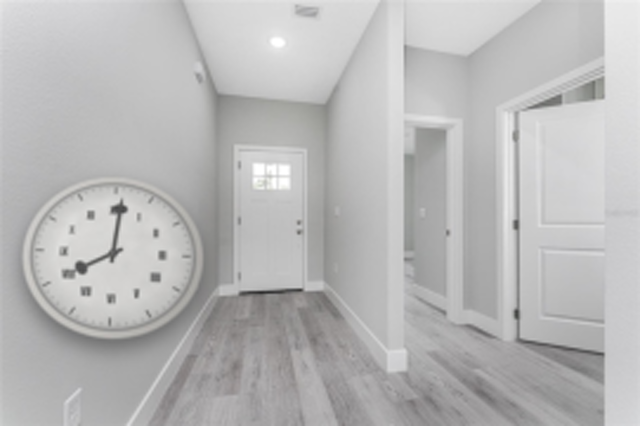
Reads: 8:01
